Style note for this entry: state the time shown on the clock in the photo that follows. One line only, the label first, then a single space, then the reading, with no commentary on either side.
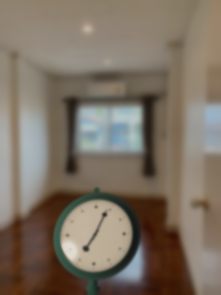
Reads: 7:04
